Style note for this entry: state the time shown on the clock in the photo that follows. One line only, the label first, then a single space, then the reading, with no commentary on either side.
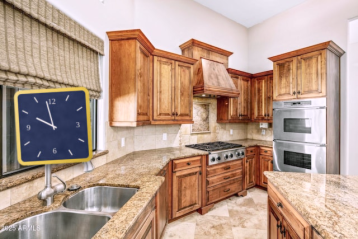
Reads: 9:58
